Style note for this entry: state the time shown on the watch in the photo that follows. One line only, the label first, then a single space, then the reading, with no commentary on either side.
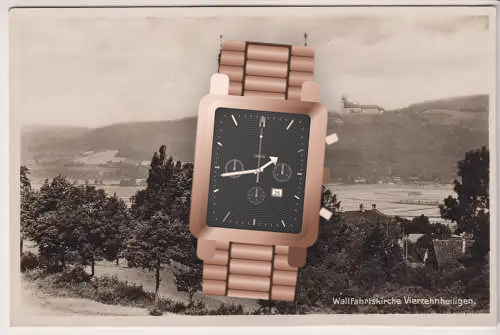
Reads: 1:43
